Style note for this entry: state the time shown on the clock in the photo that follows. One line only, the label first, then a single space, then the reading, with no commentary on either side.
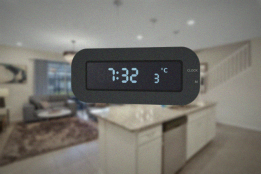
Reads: 7:32
